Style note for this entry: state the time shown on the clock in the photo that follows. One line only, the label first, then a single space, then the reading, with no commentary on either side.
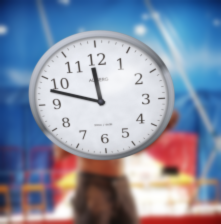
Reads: 11:48
